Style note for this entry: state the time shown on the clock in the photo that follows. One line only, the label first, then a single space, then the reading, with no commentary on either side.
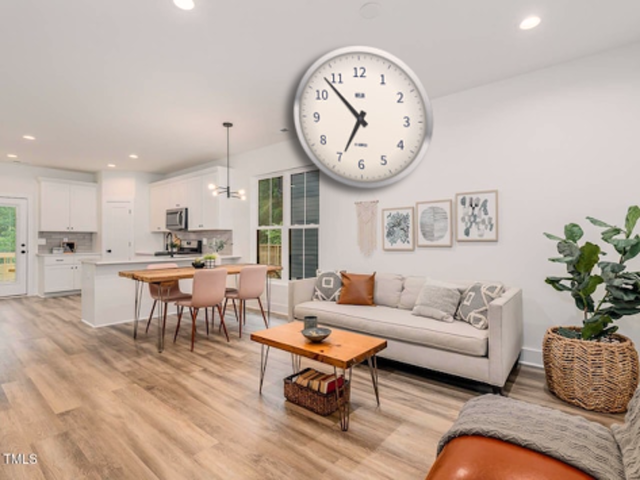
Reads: 6:53
